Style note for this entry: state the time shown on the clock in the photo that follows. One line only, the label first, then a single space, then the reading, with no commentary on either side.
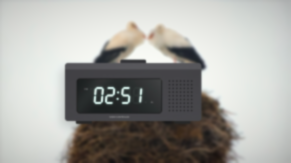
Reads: 2:51
